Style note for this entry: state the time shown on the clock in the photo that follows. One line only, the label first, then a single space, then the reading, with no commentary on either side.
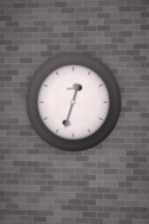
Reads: 12:33
